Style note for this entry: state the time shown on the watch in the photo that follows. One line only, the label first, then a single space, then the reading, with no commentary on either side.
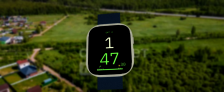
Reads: 1:47
